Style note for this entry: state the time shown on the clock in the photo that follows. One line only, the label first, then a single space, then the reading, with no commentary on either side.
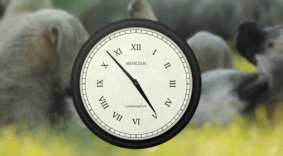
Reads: 4:53
